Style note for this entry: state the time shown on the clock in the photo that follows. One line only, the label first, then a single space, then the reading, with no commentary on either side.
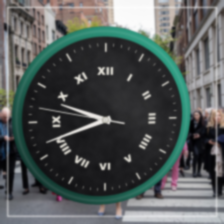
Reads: 9:41:47
